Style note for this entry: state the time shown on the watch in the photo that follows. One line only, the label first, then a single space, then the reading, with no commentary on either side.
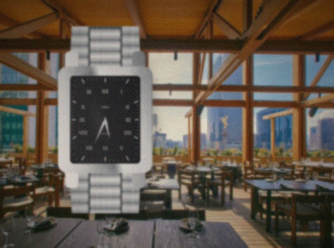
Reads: 5:34
